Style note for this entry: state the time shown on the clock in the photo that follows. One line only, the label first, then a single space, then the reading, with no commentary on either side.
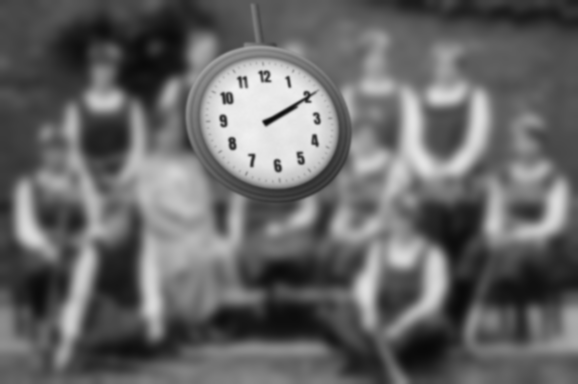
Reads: 2:10
